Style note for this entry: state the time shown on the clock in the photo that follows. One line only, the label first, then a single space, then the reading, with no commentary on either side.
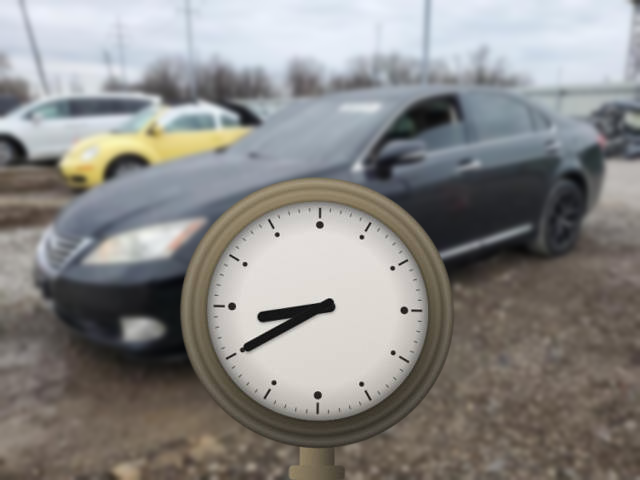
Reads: 8:40
